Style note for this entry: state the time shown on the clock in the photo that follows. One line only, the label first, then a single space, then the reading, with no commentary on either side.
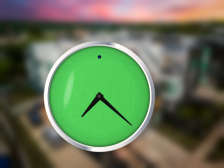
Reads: 7:22
